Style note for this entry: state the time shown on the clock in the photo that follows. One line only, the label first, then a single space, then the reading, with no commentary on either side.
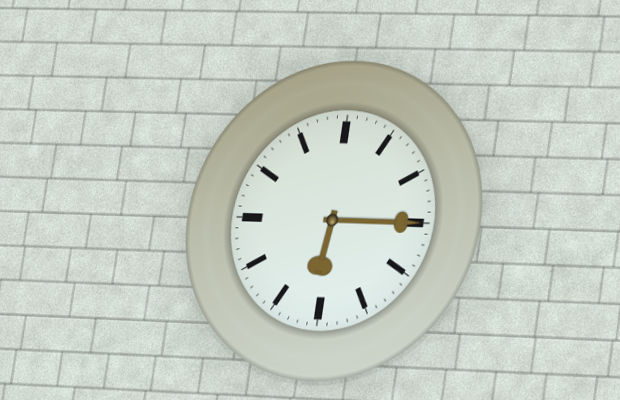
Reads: 6:15
